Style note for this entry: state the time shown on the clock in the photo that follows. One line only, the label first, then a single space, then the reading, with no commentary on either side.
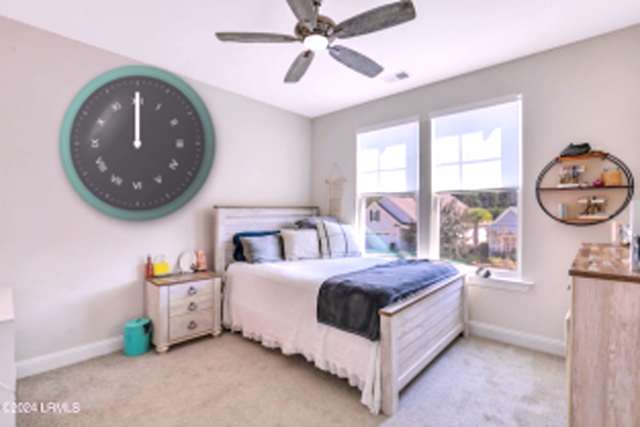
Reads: 12:00
